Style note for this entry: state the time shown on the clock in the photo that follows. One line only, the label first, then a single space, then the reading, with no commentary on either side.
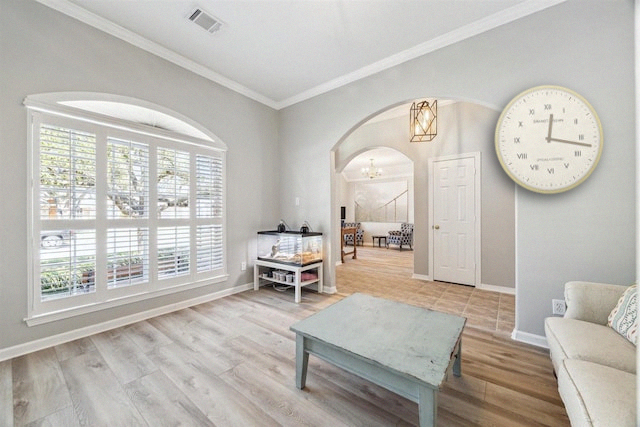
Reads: 12:17
